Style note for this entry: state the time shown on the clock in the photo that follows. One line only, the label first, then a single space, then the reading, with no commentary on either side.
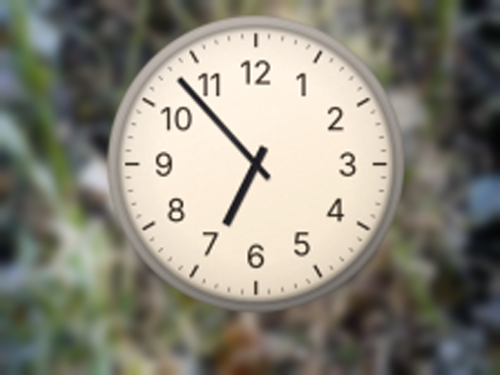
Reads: 6:53
